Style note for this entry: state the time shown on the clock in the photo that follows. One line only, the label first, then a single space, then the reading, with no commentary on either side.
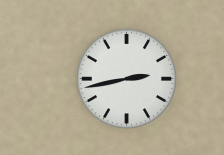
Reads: 2:43
